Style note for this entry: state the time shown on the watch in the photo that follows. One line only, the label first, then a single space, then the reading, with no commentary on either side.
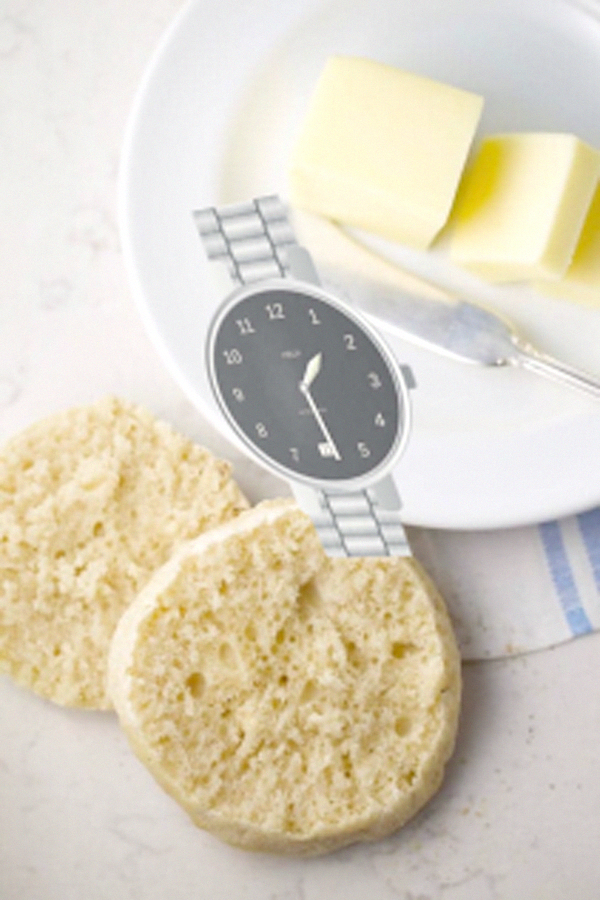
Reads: 1:29
